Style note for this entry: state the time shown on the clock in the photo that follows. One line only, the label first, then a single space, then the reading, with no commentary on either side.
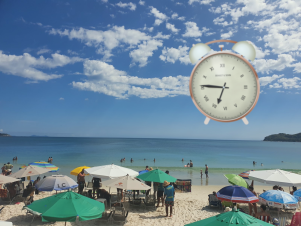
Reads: 6:46
